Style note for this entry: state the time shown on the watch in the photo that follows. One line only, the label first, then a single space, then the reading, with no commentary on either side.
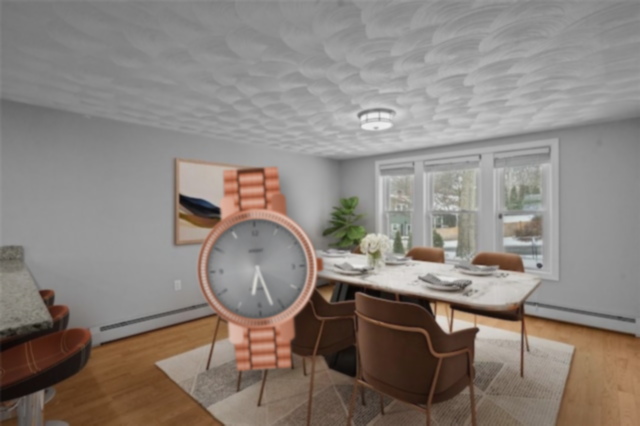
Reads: 6:27
